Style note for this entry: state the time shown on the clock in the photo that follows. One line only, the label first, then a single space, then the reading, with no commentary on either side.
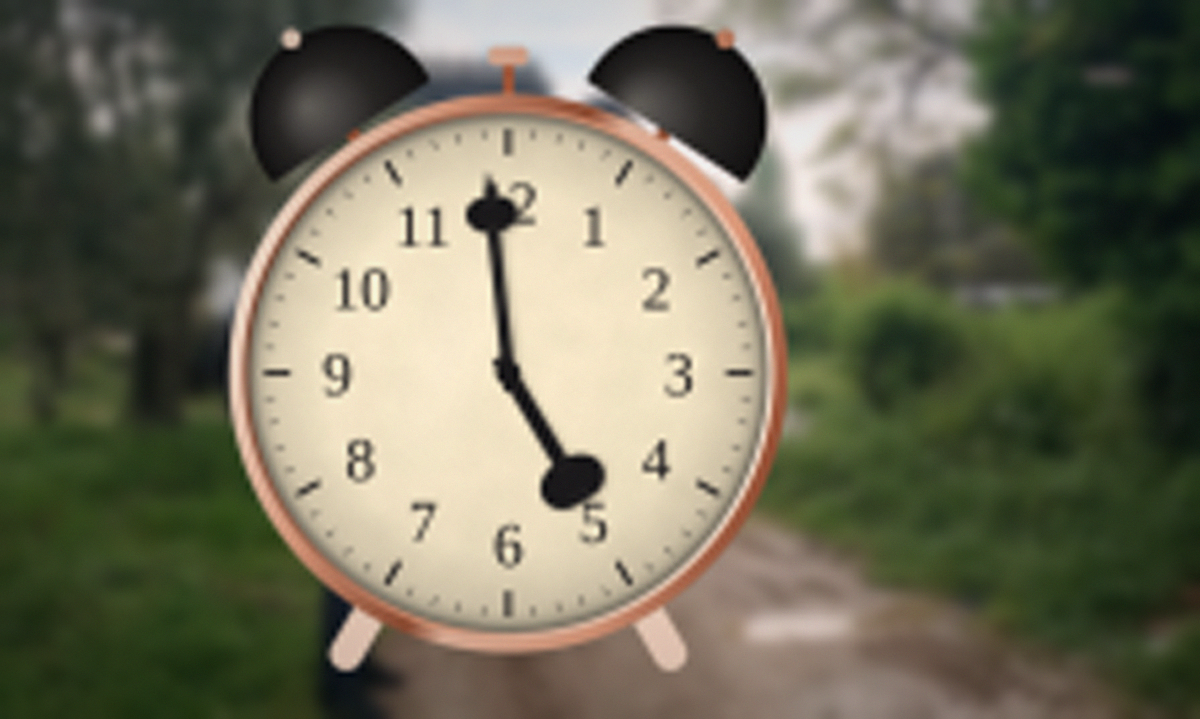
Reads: 4:59
